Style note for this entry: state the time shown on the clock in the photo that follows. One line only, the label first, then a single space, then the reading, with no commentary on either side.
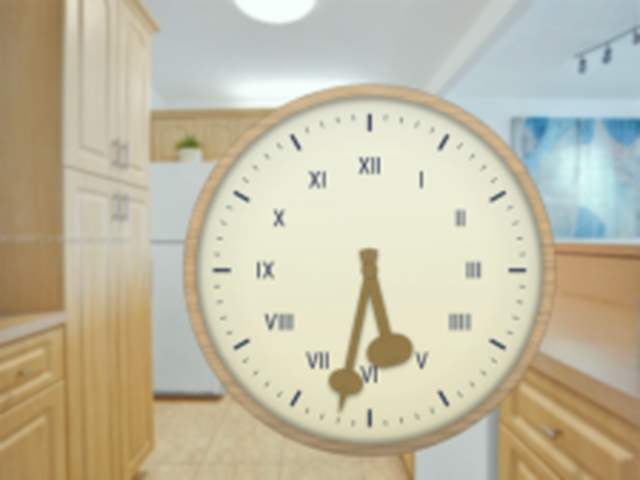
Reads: 5:32
